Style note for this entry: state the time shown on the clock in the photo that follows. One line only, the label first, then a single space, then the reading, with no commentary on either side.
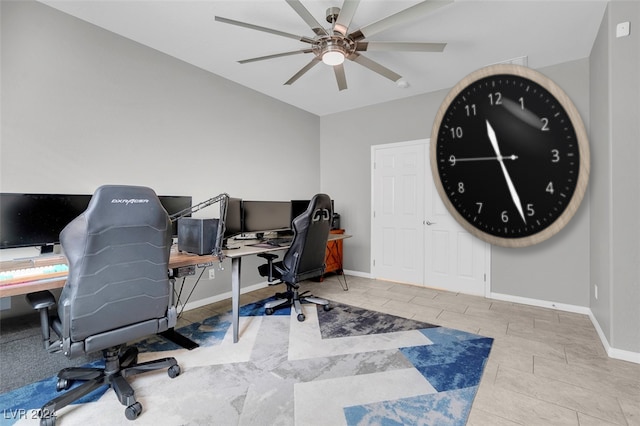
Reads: 11:26:45
